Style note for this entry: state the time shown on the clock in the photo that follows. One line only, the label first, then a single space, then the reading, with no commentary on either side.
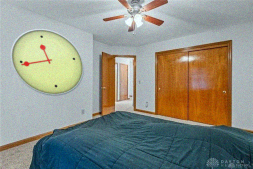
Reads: 11:44
